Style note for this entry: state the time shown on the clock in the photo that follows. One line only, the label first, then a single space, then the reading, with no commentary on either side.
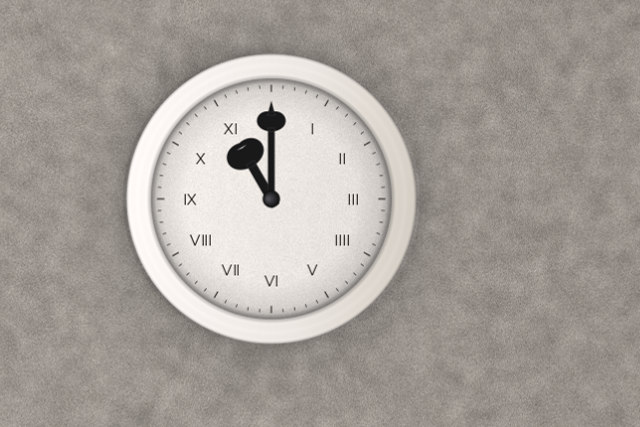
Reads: 11:00
